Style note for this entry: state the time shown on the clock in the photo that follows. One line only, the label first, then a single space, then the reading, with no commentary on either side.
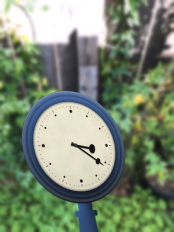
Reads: 3:21
